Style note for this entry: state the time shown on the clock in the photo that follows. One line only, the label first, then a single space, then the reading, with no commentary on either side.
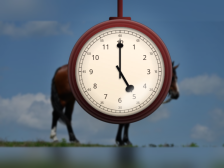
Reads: 5:00
